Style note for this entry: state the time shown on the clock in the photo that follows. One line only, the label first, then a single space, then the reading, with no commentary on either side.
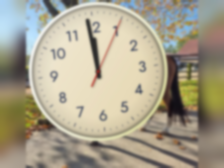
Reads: 11:59:05
